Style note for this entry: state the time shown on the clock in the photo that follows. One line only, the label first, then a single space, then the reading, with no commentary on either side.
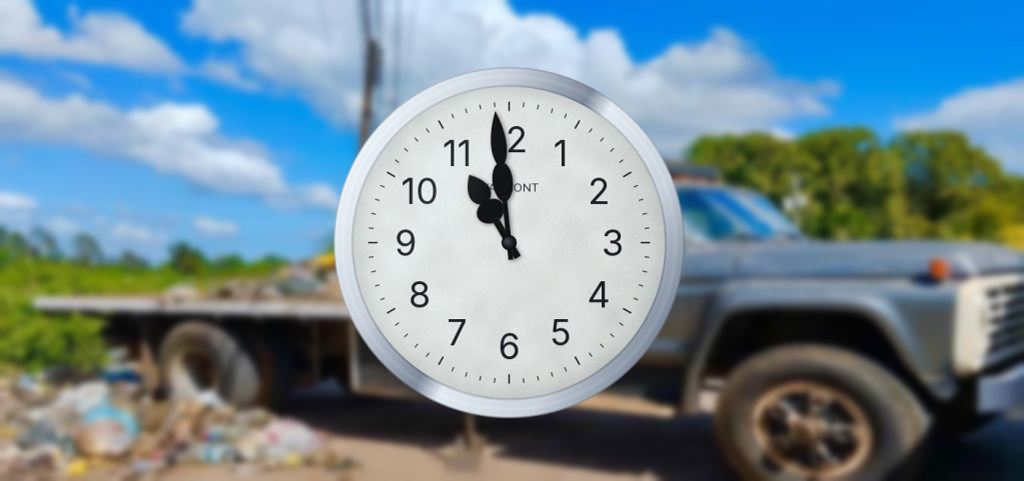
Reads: 10:59
